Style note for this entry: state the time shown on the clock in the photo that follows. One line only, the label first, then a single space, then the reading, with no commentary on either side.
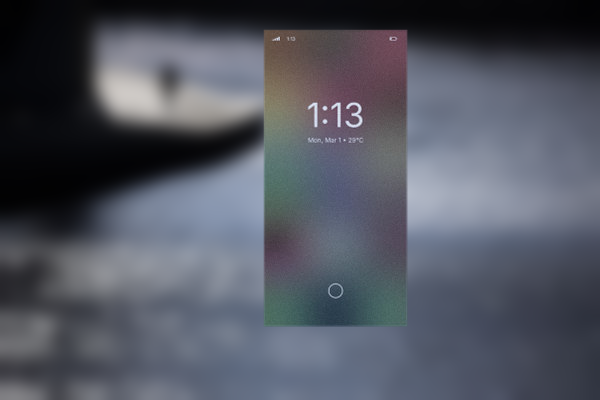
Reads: 1:13
